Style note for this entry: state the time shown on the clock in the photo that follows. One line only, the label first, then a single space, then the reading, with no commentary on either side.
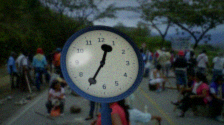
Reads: 12:35
